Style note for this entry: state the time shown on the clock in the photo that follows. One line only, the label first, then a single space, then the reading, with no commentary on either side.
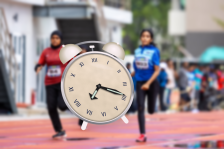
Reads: 7:19
